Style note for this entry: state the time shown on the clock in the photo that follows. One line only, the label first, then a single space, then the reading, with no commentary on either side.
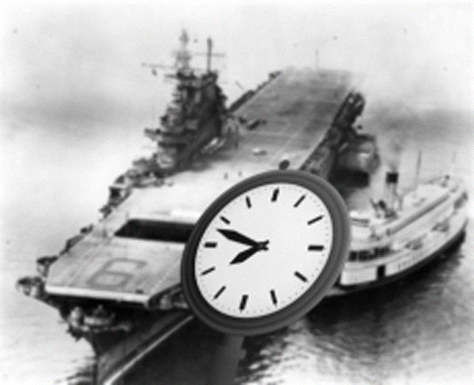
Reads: 7:48
